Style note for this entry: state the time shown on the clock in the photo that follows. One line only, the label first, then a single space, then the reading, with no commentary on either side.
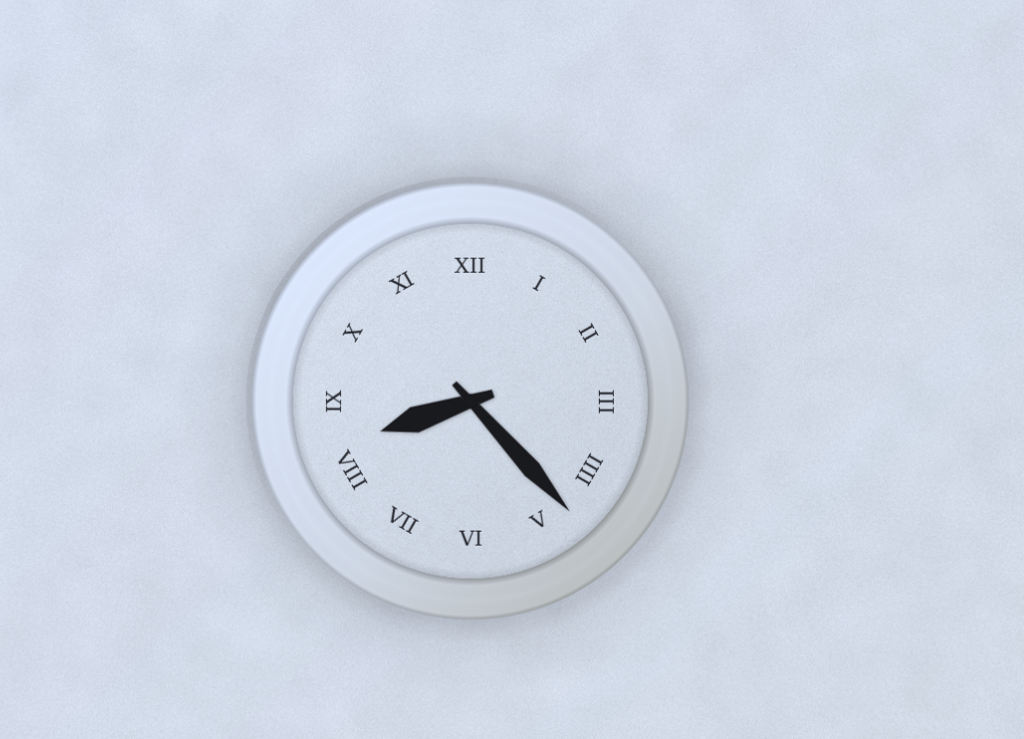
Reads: 8:23
